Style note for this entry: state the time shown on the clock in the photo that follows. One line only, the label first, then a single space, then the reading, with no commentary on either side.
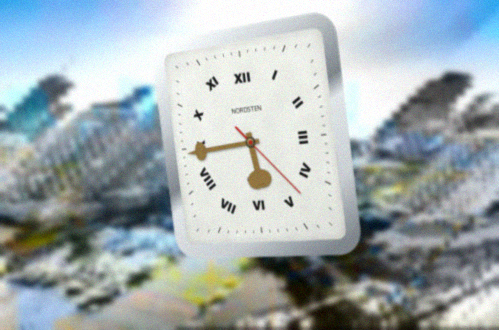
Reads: 5:44:23
